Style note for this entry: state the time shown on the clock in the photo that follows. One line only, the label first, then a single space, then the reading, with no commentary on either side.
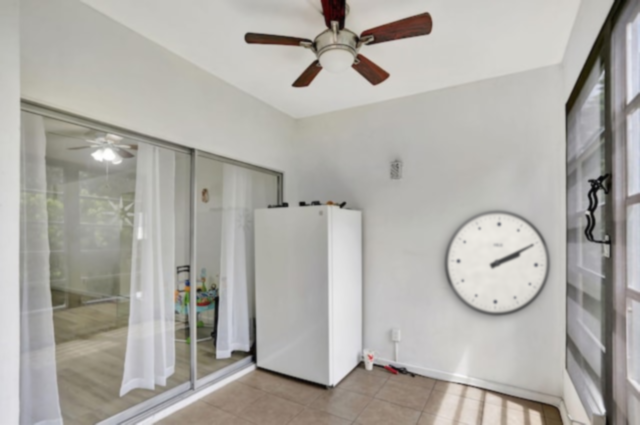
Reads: 2:10
